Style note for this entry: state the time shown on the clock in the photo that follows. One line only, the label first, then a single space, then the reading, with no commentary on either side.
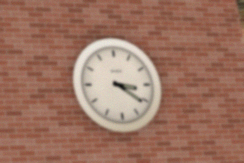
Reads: 3:21
